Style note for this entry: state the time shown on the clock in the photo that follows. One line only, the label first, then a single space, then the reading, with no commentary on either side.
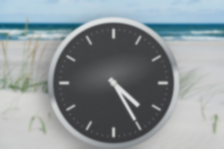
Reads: 4:25
